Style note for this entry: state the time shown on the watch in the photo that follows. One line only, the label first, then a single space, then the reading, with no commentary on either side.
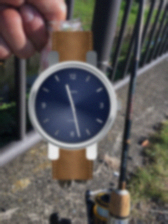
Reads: 11:28
